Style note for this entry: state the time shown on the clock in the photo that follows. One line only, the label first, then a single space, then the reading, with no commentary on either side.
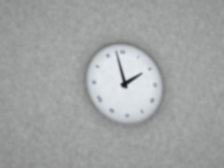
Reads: 1:58
